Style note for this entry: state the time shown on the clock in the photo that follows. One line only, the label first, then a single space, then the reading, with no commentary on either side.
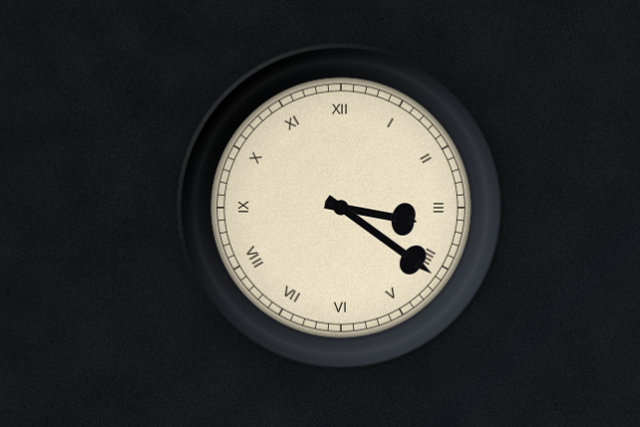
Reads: 3:21
